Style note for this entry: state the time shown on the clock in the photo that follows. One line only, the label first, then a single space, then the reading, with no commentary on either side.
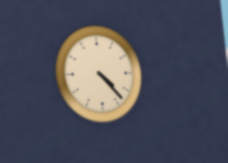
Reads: 4:23
